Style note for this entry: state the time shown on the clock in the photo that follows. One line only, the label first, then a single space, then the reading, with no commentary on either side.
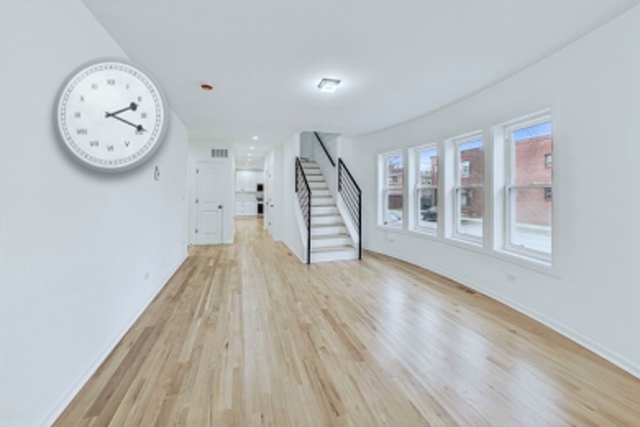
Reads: 2:19
